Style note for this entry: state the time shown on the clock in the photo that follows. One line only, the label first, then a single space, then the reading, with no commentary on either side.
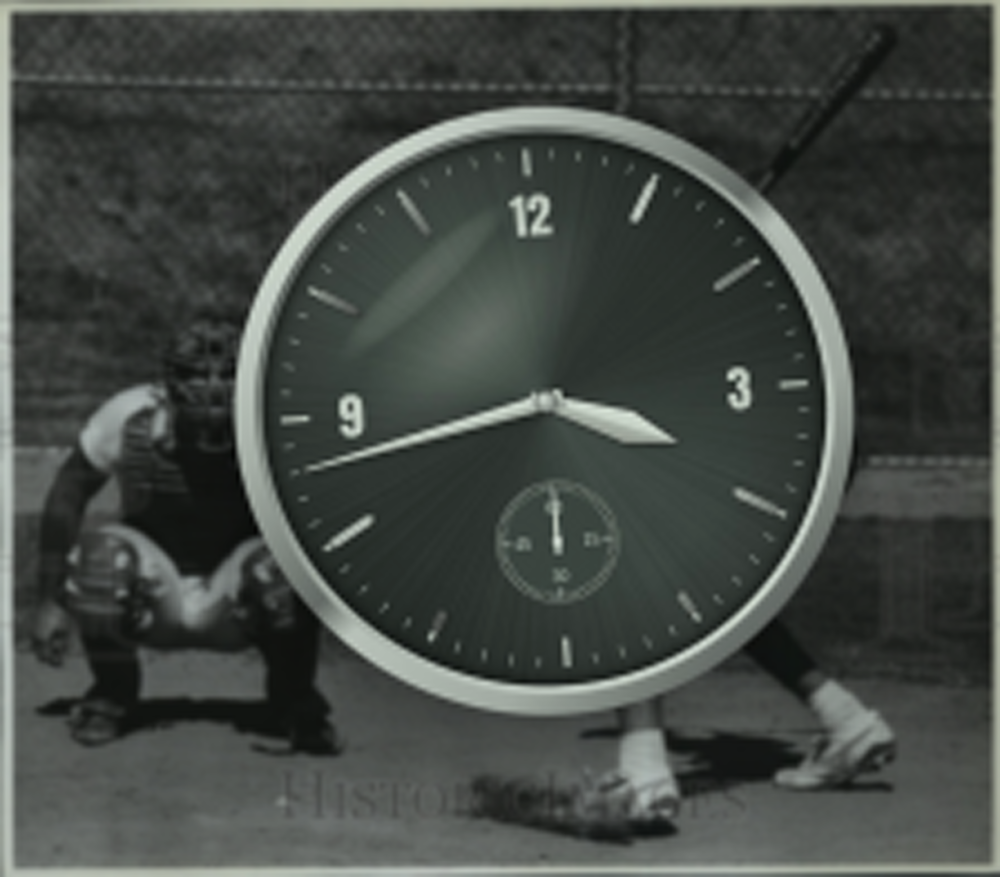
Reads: 3:43
